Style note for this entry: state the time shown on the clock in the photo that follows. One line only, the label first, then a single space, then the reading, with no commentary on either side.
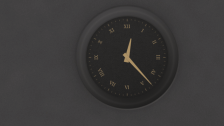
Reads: 12:23
